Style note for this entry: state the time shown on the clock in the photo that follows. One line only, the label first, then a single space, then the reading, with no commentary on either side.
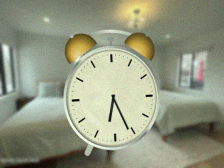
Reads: 6:26
